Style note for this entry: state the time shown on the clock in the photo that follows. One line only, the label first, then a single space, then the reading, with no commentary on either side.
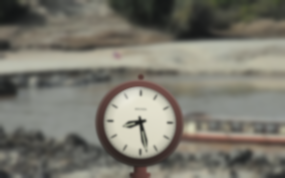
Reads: 8:28
